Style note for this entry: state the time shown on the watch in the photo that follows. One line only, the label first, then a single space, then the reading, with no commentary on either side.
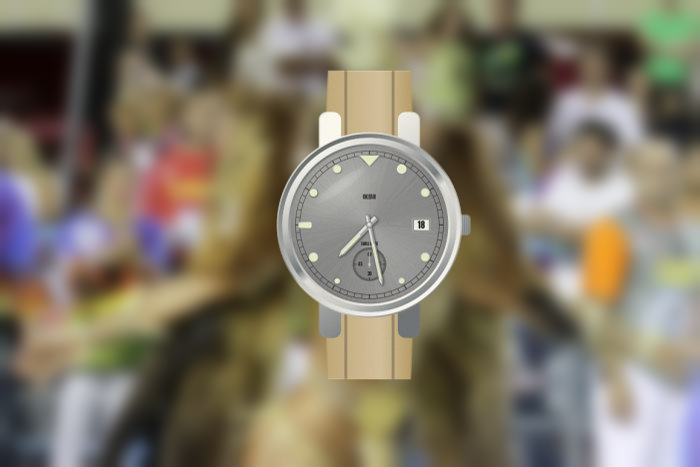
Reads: 7:28
